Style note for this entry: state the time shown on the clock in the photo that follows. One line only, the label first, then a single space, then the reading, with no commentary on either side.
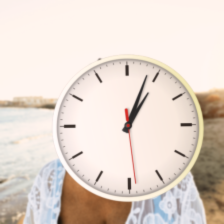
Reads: 1:03:29
